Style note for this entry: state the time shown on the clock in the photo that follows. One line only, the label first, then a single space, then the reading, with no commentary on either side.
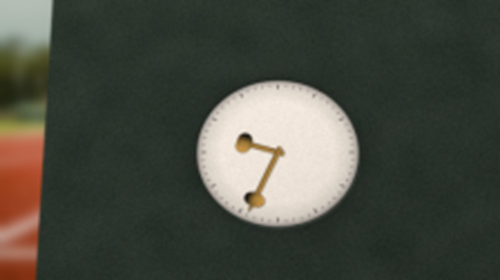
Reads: 9:34
